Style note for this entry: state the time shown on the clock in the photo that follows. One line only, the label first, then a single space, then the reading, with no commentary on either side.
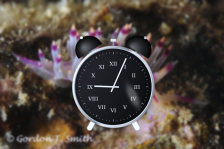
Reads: 9:04
